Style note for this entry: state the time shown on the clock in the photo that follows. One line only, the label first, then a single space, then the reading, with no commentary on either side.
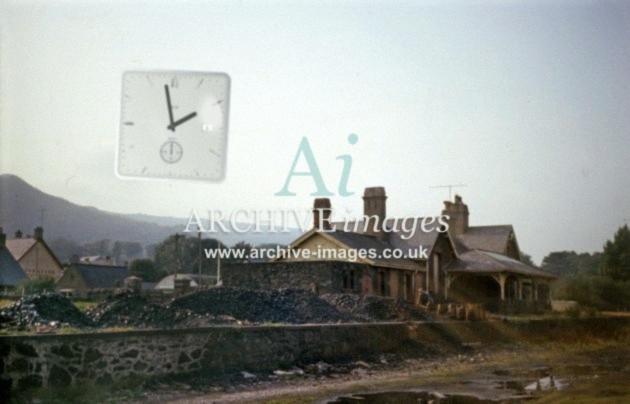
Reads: 1:58
